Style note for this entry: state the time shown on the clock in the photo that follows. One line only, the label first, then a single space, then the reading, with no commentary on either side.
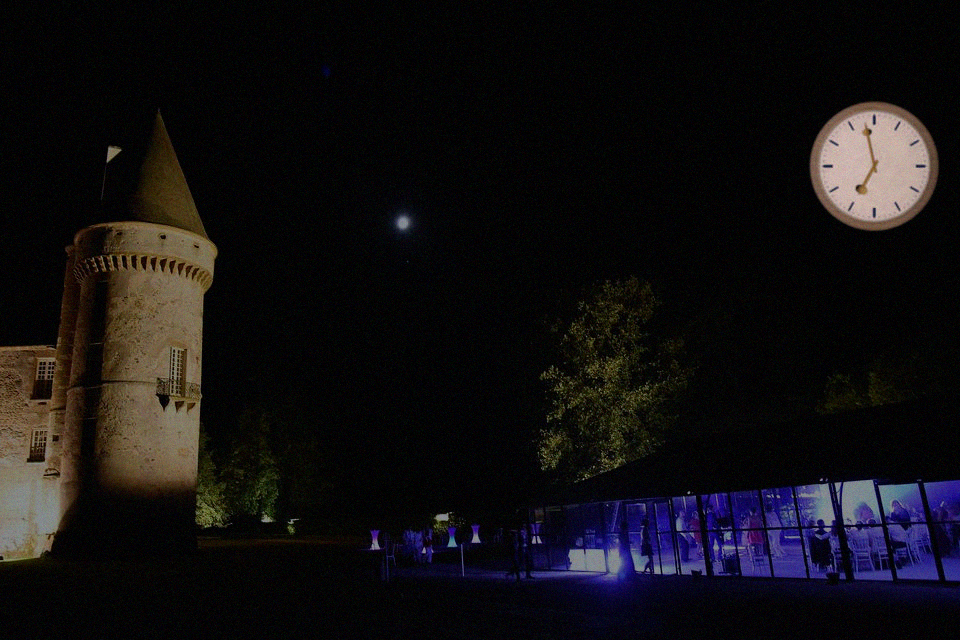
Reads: 6:58
